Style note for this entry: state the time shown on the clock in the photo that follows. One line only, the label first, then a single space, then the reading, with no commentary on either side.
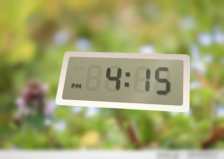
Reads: 4:15
